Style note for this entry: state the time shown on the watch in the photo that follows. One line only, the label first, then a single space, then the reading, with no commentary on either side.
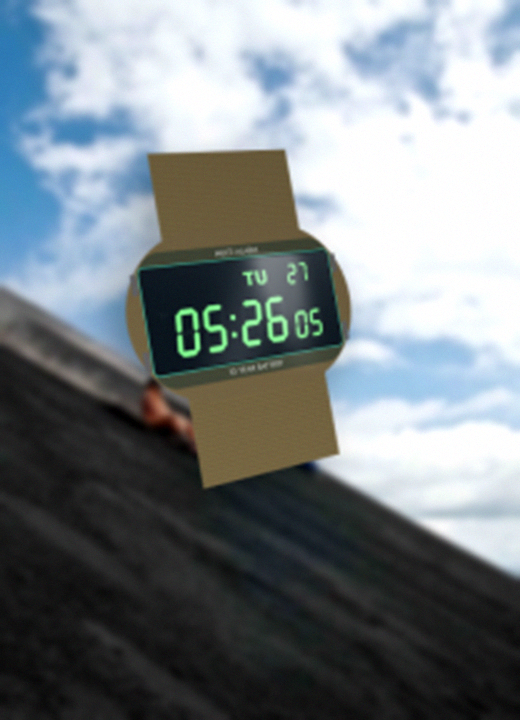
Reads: 5:26:05
